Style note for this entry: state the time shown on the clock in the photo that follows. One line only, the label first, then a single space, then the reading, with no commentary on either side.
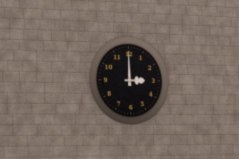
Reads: 3:00
